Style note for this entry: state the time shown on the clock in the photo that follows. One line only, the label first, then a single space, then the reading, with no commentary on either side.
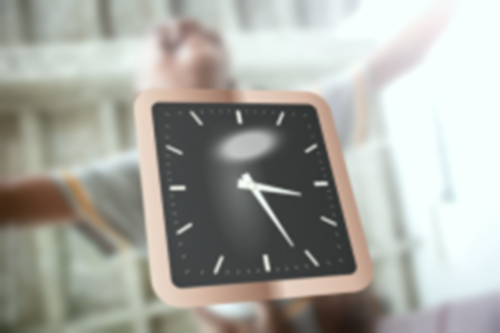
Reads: 3:26
